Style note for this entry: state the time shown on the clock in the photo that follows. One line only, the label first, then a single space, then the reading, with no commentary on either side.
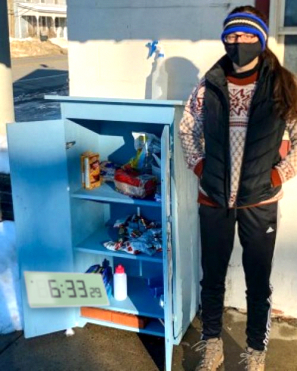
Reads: 6:33
